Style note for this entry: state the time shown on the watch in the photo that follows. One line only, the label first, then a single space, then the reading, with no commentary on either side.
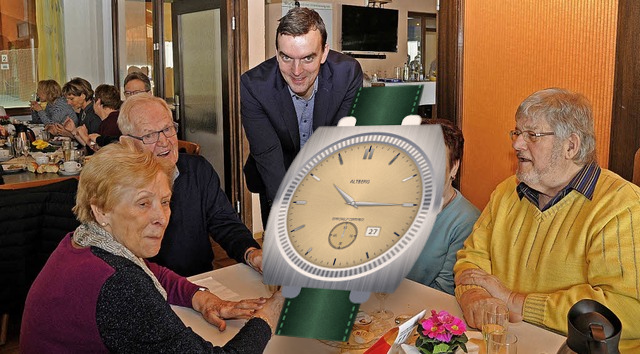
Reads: 10:15
